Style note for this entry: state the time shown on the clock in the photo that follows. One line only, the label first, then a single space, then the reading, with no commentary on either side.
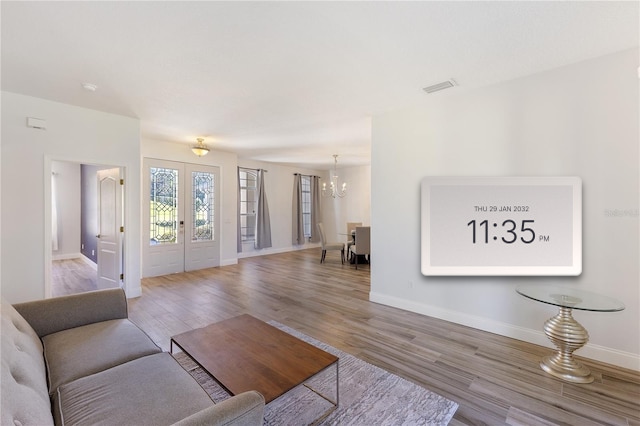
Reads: 11:35
